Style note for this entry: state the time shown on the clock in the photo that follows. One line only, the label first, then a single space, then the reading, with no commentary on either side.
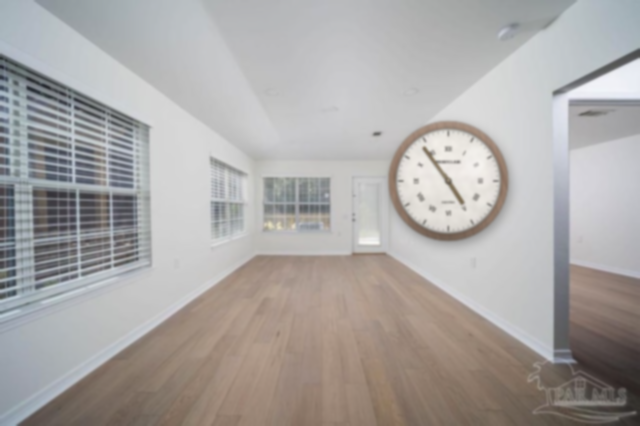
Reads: 4:54
